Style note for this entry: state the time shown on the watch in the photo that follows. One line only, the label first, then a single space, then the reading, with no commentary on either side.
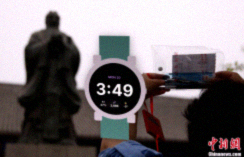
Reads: 3:49
